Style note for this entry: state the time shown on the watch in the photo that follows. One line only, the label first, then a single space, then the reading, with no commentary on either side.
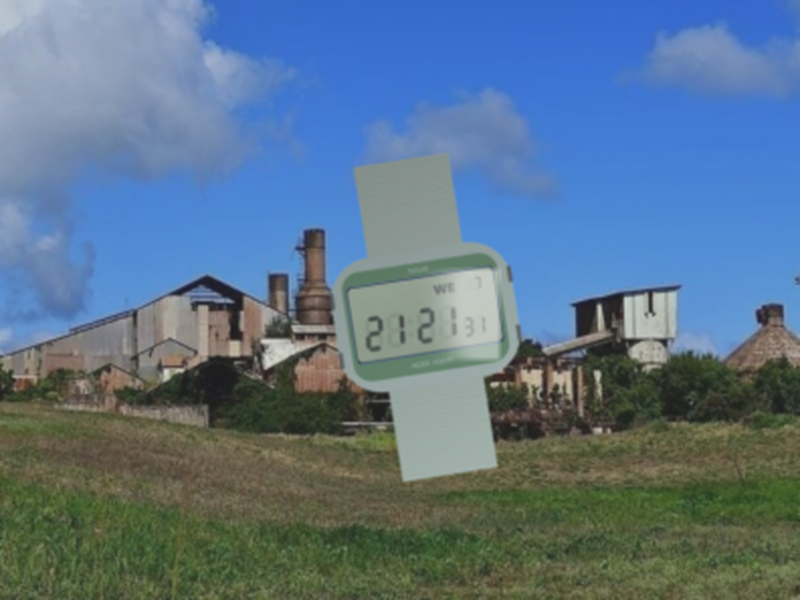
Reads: 21:21:31
